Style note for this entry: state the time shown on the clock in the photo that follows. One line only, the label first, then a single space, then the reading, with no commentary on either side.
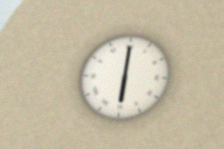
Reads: 6:00
